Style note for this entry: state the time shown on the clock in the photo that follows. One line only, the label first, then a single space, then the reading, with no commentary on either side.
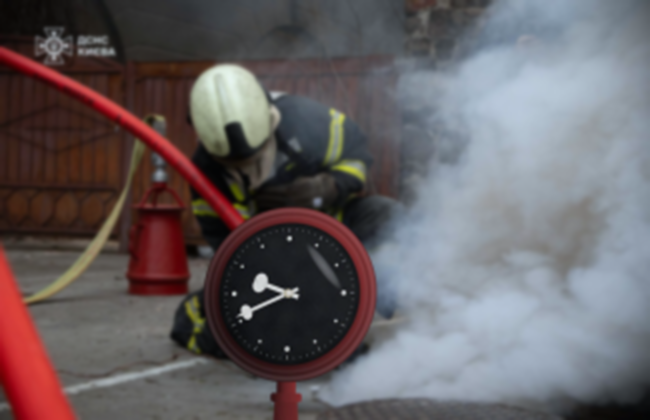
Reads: 9:41
